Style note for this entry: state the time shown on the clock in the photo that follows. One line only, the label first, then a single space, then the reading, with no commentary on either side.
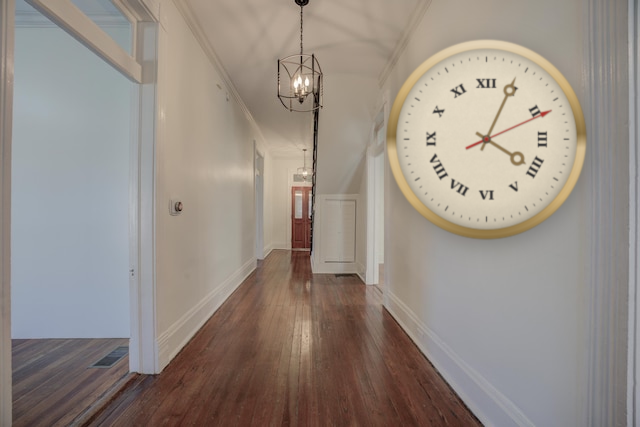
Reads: 4:04:11
